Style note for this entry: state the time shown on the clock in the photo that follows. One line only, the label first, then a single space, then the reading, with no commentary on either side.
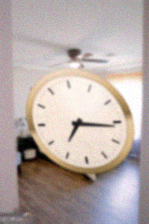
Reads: 7:16
